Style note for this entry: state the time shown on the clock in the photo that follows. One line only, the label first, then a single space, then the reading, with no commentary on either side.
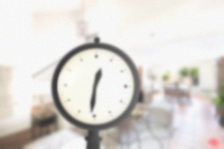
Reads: 12:31
